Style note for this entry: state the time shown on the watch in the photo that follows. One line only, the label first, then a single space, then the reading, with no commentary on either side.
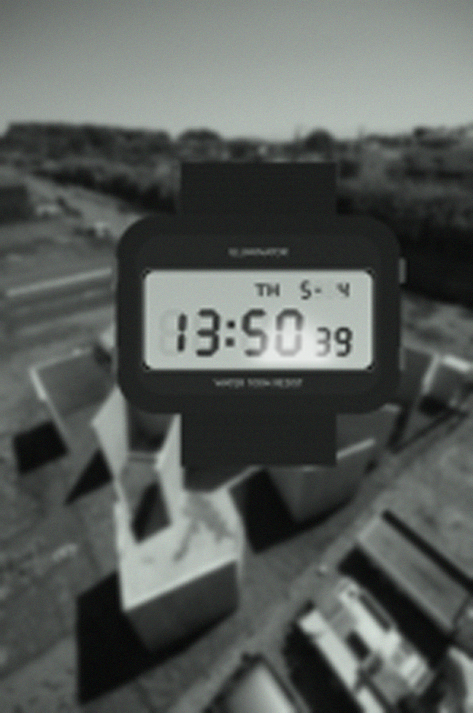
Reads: 13:50:39
